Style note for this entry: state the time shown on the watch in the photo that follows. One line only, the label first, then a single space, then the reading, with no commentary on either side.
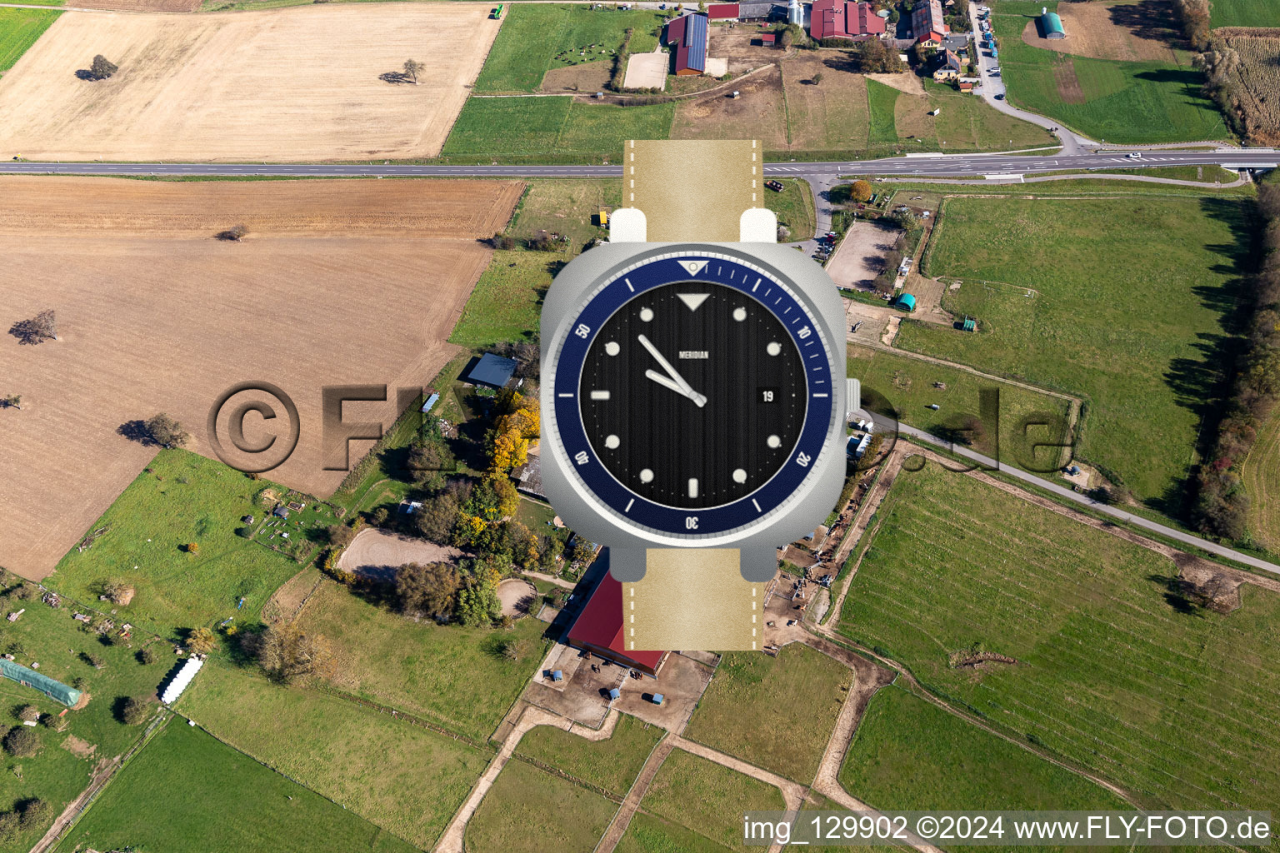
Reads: 9:53
